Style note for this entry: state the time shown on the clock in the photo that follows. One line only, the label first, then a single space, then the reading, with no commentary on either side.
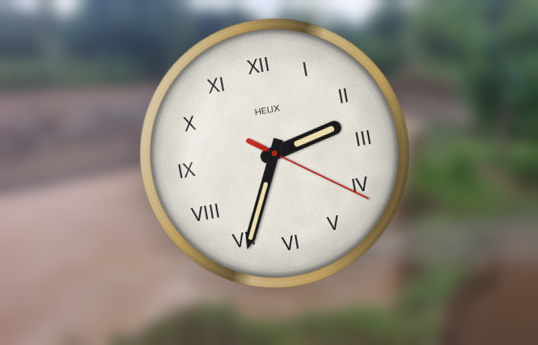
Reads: 2:34:21
